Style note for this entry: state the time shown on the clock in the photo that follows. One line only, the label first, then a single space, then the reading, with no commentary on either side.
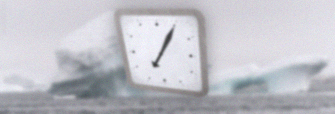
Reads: 7:05
